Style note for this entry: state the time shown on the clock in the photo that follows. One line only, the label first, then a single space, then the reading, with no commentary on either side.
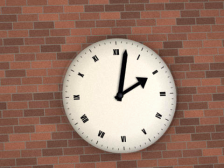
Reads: 2:02
